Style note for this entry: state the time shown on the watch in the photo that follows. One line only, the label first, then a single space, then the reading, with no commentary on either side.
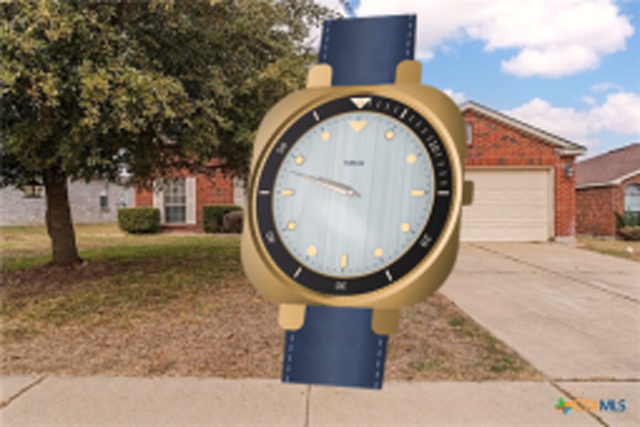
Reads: 9:48
